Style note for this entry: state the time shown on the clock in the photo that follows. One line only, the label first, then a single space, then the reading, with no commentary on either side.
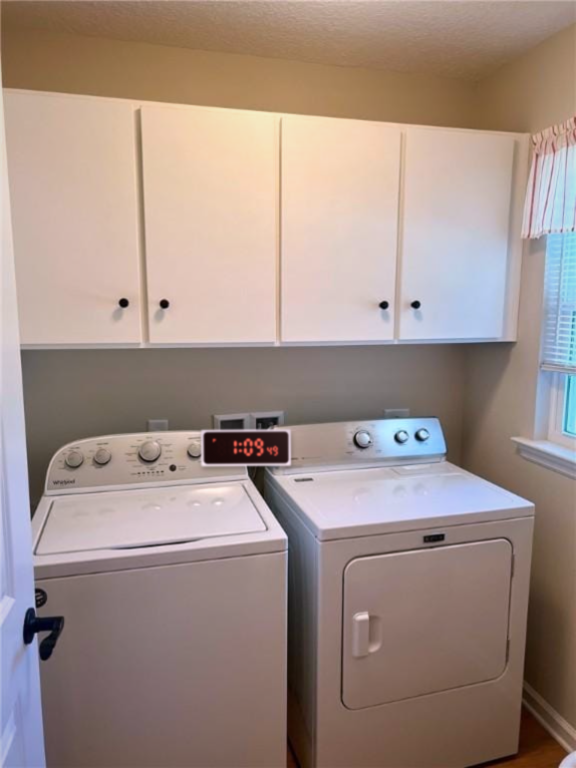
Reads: 1:09
